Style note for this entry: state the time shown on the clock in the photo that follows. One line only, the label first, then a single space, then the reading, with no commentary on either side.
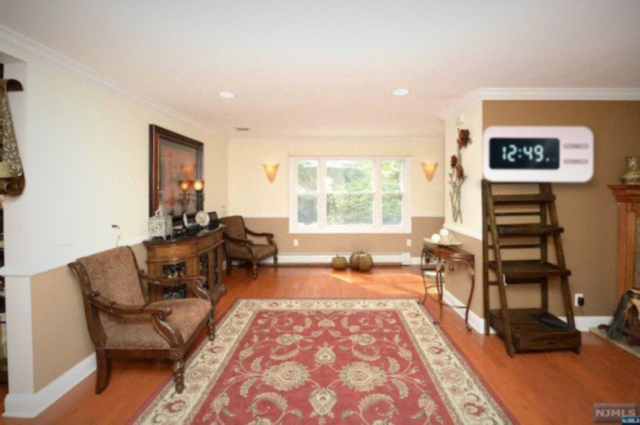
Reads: 12:49
